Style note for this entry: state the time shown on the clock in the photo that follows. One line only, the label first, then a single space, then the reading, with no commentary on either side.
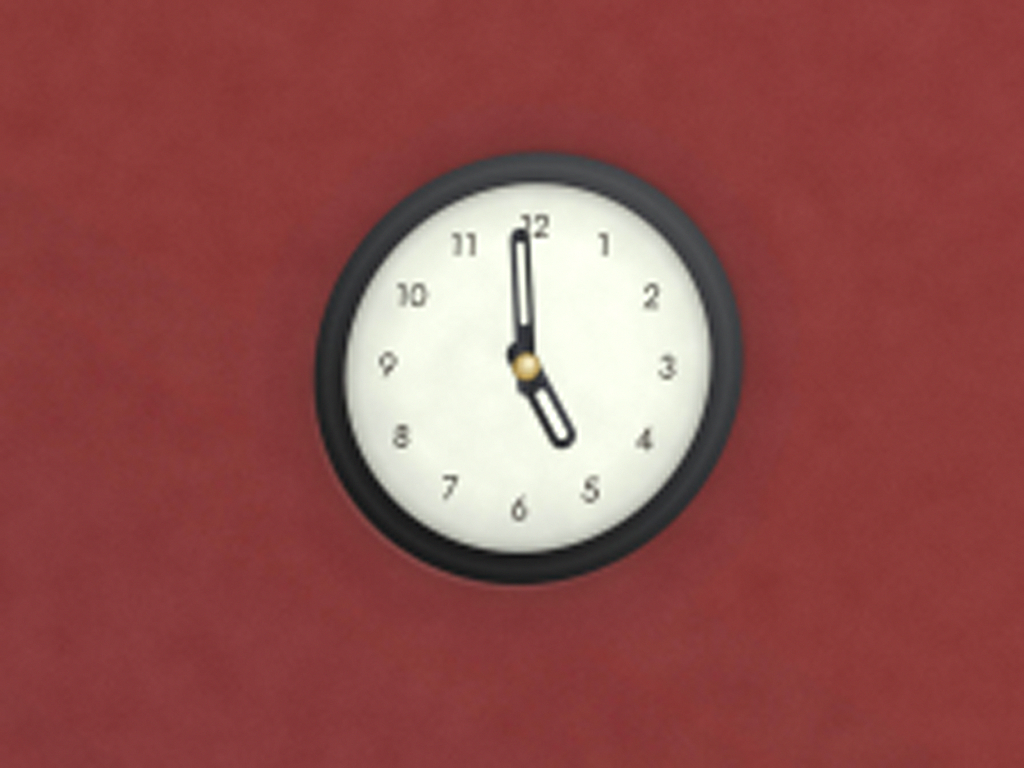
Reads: 4:59
